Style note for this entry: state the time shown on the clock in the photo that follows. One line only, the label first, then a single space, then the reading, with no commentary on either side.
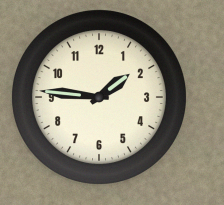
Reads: 1:46
